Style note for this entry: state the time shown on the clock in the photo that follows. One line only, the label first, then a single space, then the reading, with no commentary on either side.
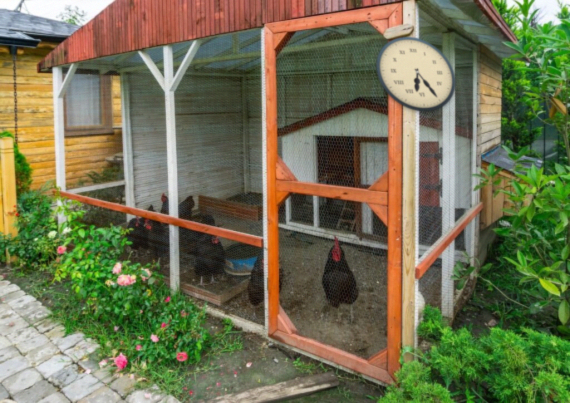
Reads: 6:25
